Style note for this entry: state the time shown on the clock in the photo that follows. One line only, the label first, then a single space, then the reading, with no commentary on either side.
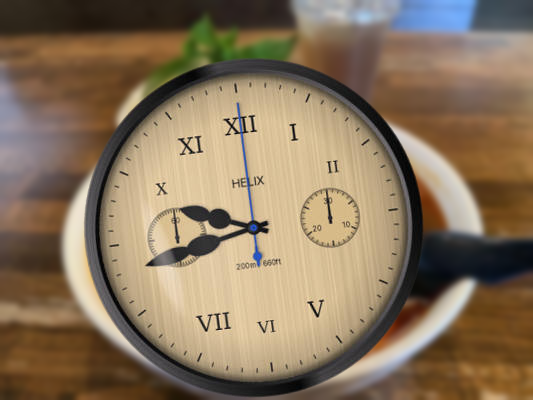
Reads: 9:43
